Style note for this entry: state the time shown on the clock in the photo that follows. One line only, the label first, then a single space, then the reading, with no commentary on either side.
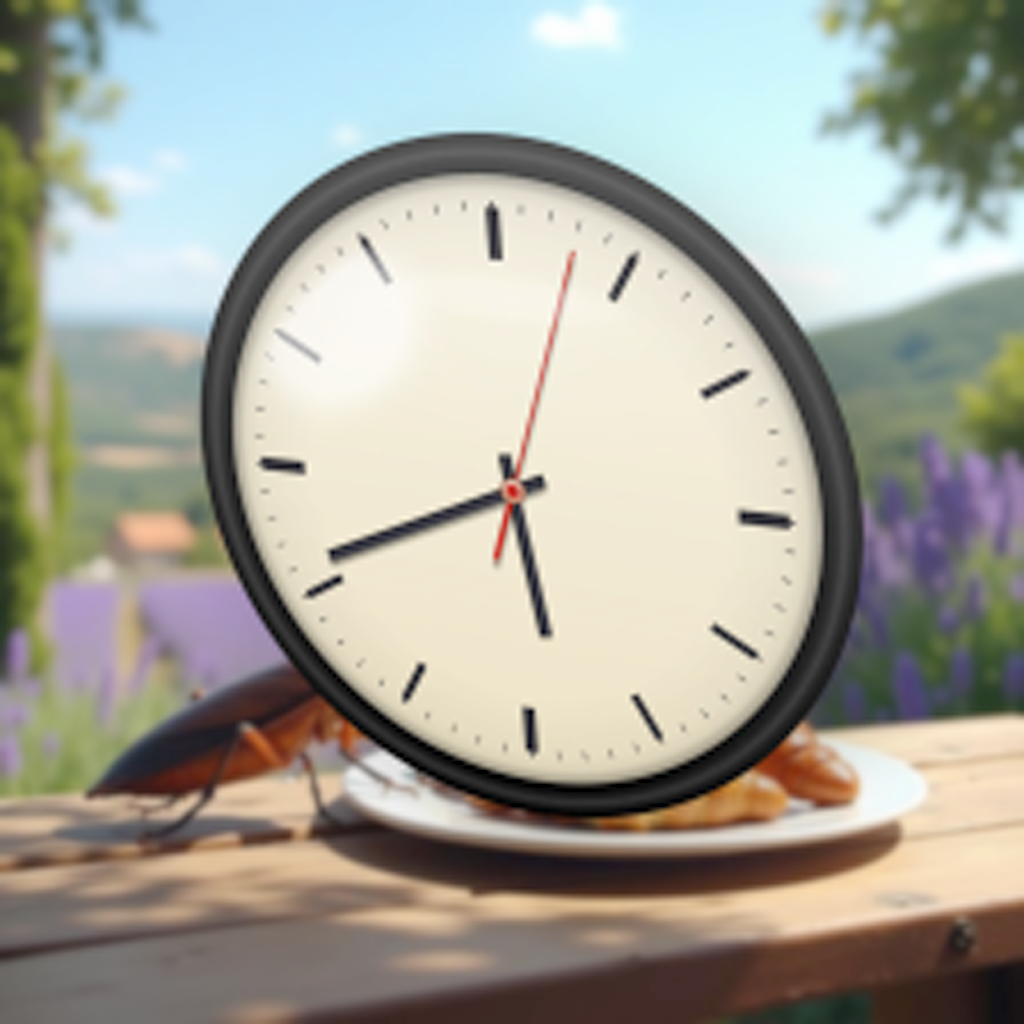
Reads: 5:41:03
